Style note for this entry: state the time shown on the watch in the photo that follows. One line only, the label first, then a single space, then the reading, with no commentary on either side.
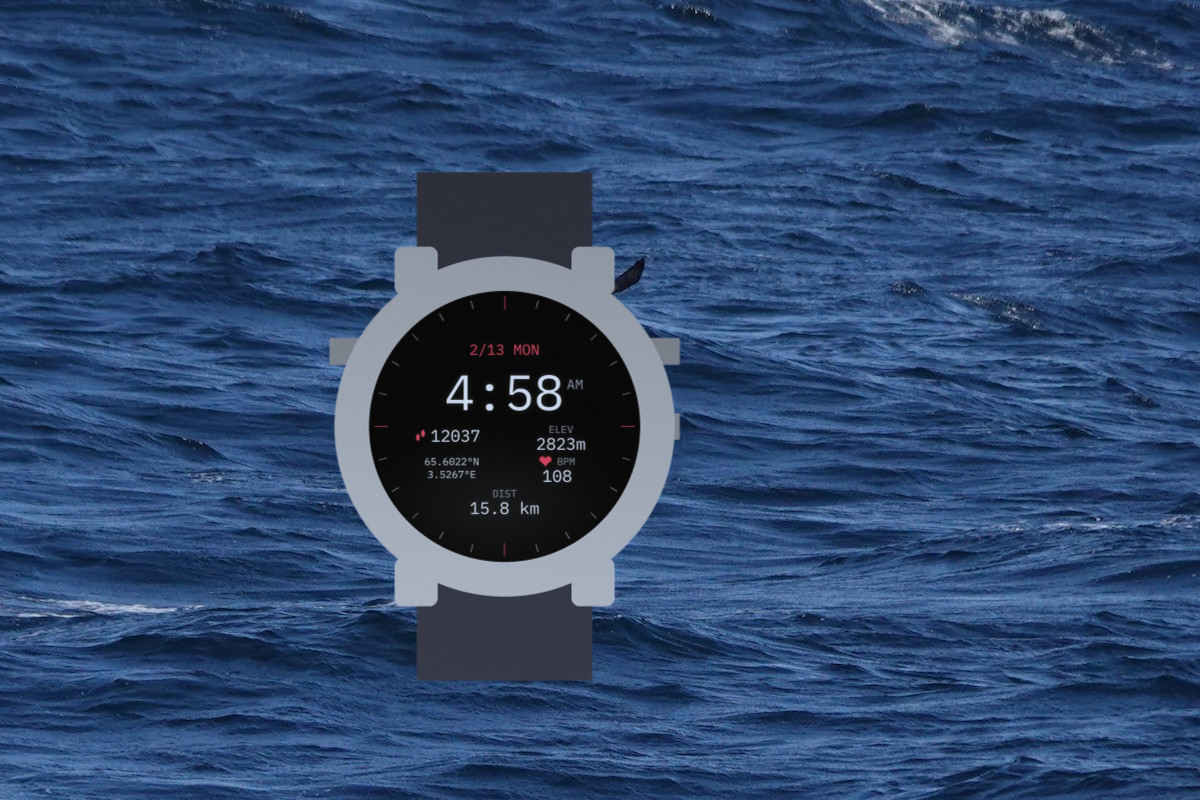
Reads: 4:58
